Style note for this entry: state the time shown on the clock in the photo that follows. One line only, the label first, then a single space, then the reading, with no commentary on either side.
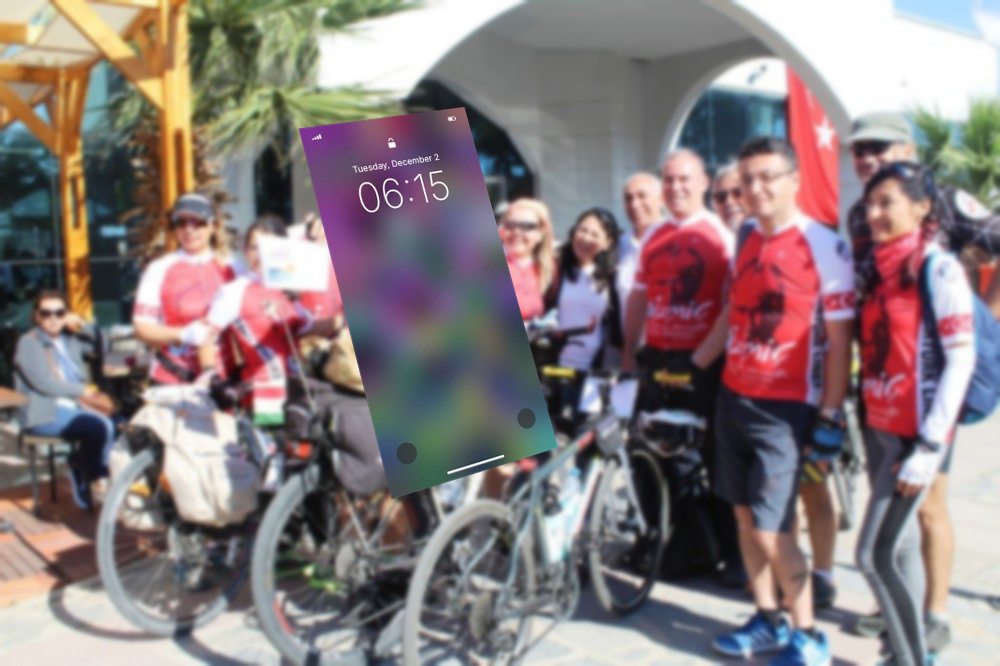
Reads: 6:15
